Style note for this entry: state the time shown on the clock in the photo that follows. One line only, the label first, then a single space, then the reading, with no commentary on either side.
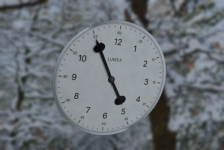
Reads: 4:55
